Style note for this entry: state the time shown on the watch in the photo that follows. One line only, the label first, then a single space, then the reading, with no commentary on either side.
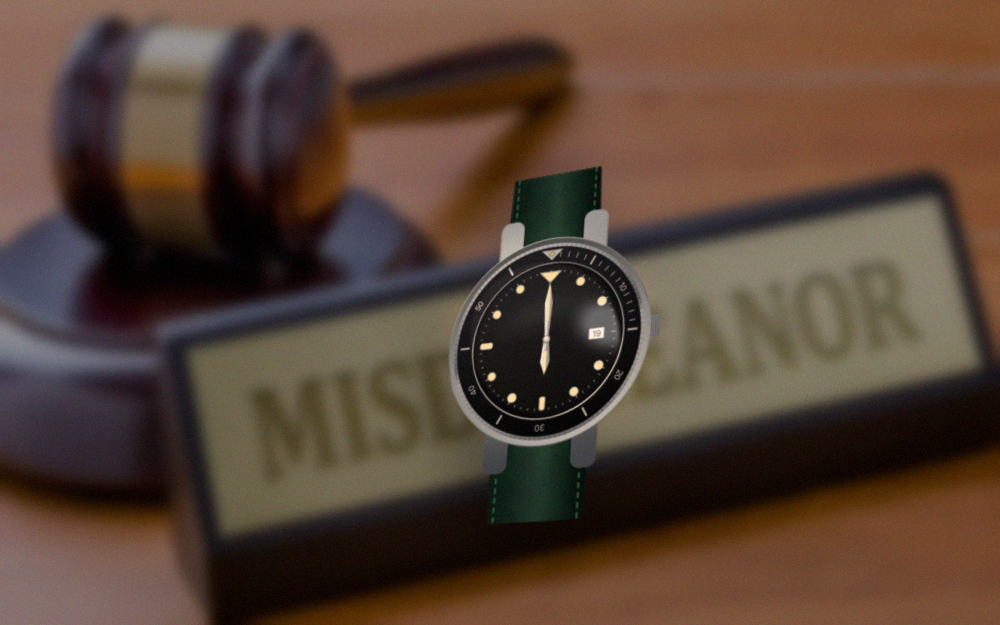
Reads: 6:00
